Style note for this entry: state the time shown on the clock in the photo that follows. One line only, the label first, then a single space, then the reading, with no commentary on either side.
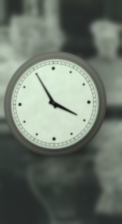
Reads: 3:55
